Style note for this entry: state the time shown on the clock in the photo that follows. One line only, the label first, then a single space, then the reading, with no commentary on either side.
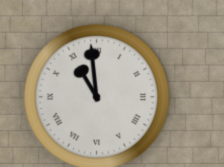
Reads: 10:59
